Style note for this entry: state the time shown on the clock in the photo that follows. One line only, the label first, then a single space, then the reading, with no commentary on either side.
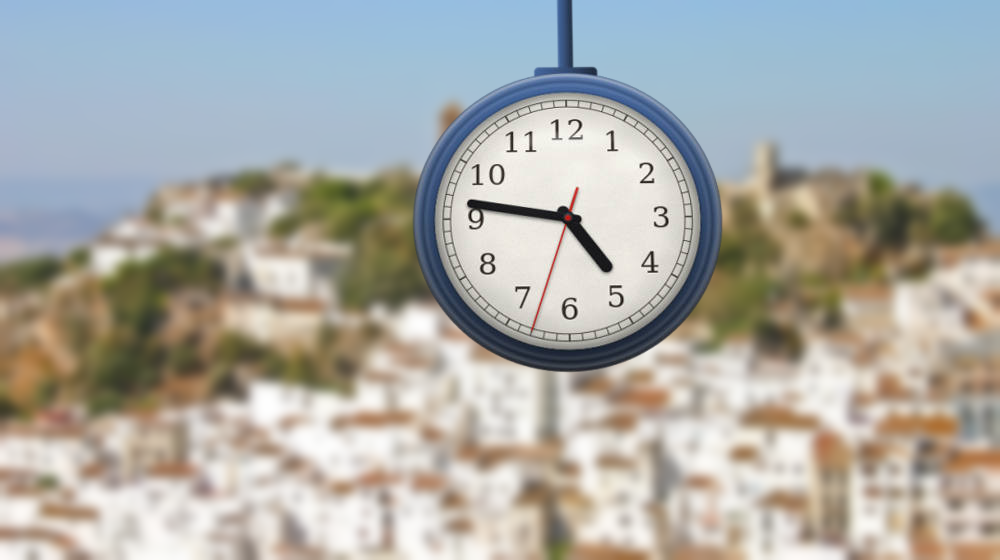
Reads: 4:46:33
